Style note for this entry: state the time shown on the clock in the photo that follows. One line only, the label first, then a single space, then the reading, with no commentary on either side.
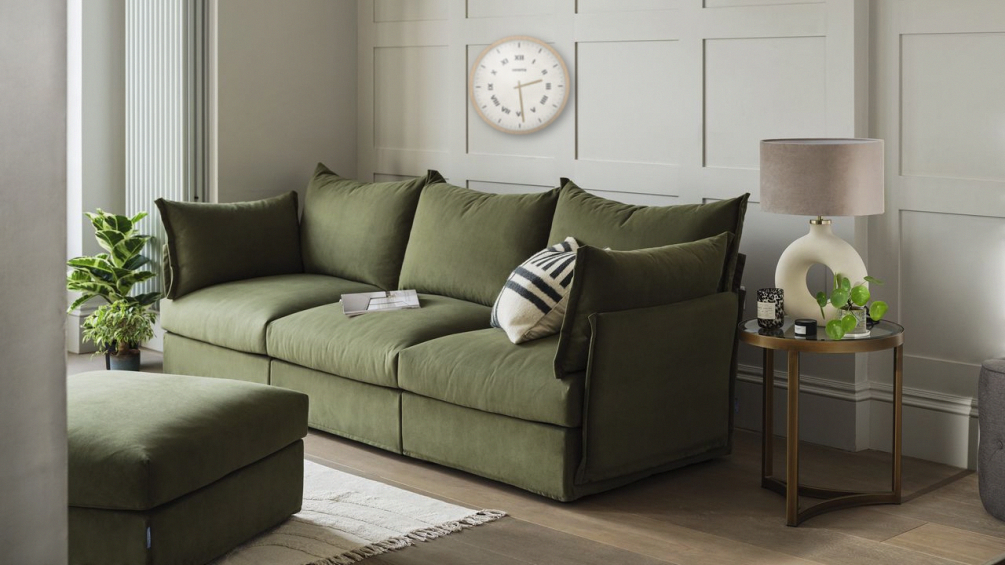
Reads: 2:29
